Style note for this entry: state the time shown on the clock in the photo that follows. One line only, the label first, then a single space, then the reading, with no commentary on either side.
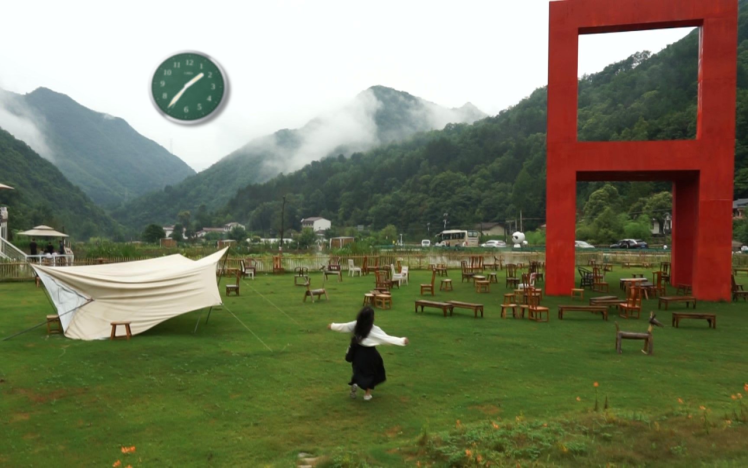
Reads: 1:36
